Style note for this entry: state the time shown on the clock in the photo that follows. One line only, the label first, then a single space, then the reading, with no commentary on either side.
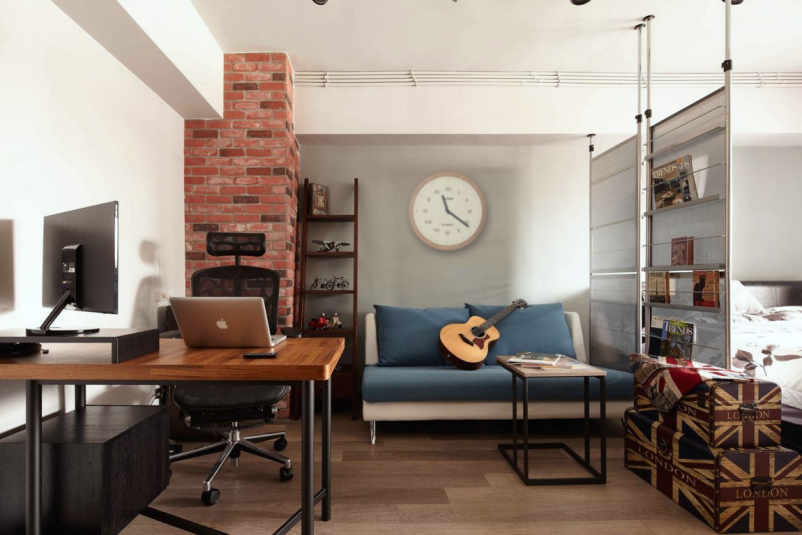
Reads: 11:21
